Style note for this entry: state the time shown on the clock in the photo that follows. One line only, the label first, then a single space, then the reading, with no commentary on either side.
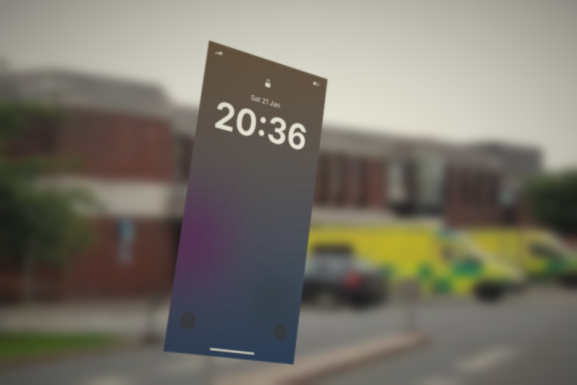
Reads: 20:36
